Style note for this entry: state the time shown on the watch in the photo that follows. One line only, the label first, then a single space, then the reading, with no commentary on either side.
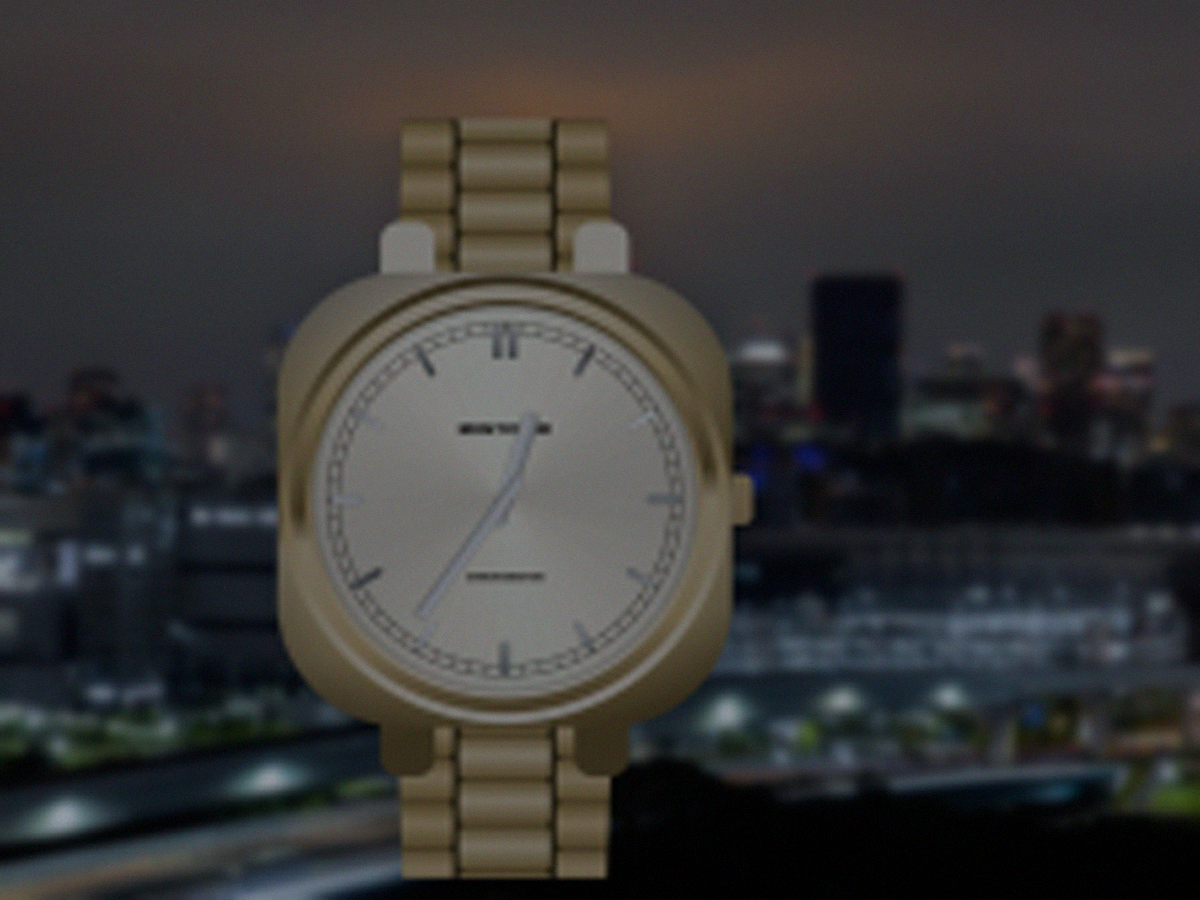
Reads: 12:36
